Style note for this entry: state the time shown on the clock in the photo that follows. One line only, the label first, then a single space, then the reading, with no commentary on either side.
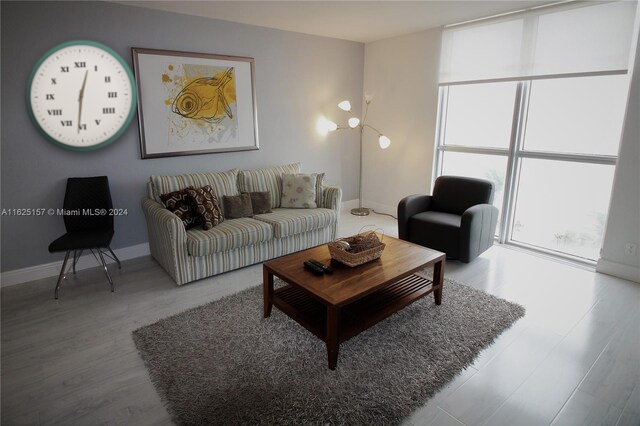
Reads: 12:31
